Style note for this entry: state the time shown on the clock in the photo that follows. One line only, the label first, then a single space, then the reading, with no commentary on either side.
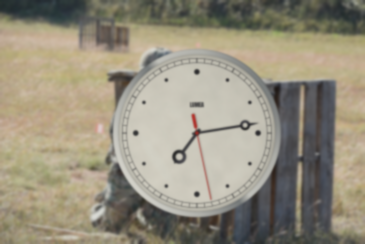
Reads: 7:13:28
